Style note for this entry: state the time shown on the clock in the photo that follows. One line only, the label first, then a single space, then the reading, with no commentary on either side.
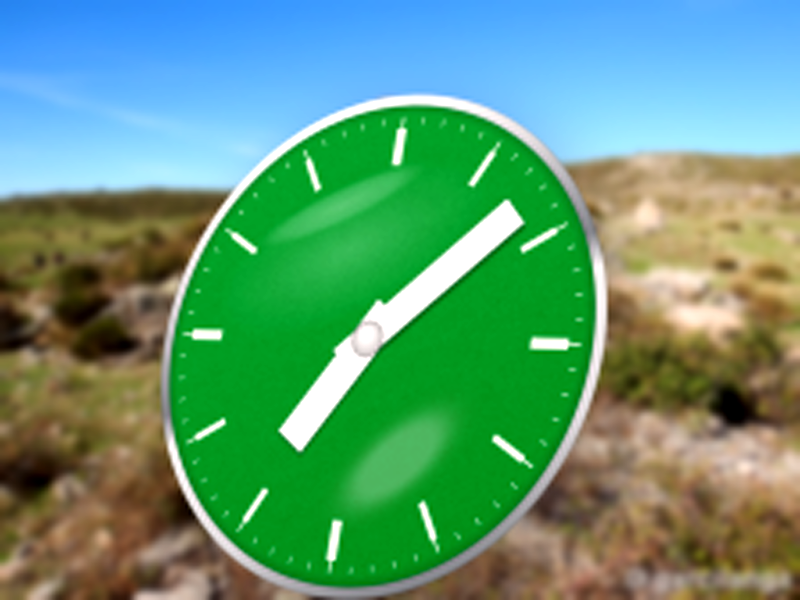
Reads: 7:08
